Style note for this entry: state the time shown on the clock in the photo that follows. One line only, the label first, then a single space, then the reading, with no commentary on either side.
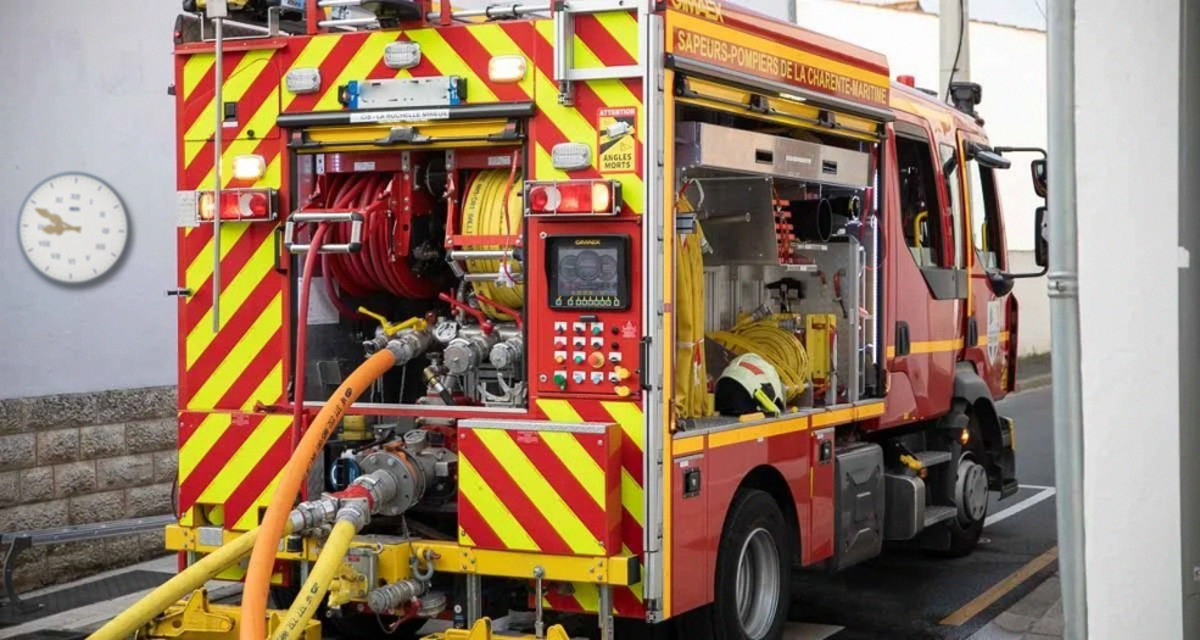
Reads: 8:49
